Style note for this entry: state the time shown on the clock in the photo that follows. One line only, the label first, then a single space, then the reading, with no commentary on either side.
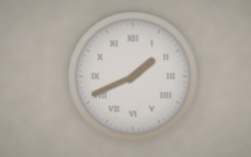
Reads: 1:41
